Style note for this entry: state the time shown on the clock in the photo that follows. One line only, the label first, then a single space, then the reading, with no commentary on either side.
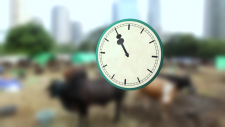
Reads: 10:55
